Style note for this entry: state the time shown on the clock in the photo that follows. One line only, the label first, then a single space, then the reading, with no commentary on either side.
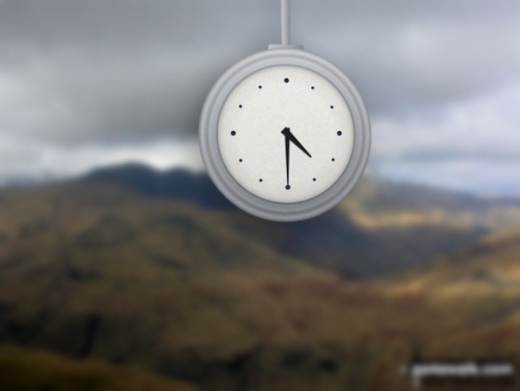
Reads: 4:30
